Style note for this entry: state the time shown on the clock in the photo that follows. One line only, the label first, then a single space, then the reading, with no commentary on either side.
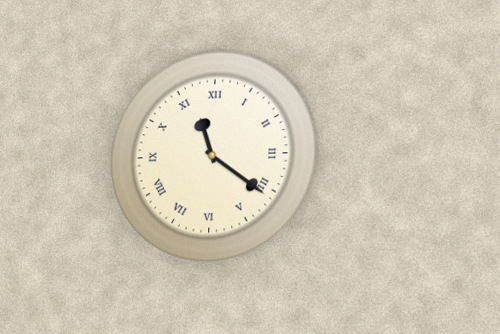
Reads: 11:21
